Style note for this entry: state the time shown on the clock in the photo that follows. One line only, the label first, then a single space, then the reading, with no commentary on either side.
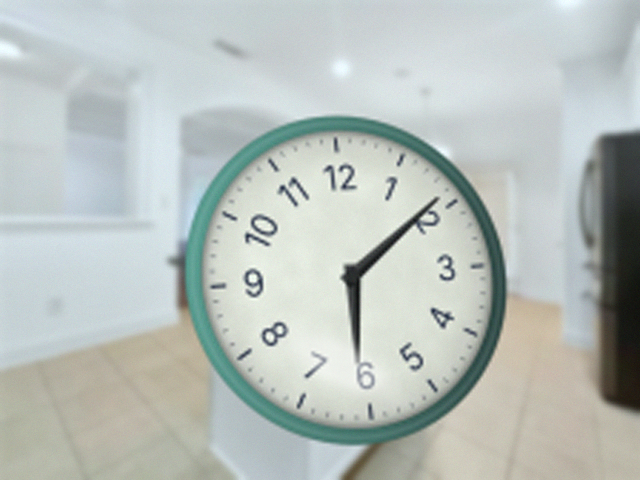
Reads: 6:09
